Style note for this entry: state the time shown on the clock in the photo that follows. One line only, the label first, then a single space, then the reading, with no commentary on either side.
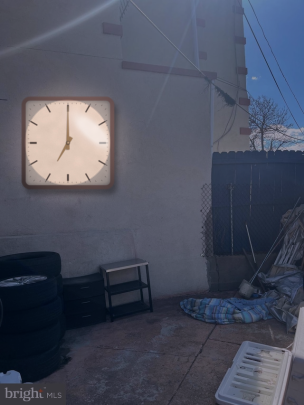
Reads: 7:00
